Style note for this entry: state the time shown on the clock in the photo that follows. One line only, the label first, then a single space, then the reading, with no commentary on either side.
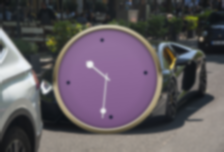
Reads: 10:32
